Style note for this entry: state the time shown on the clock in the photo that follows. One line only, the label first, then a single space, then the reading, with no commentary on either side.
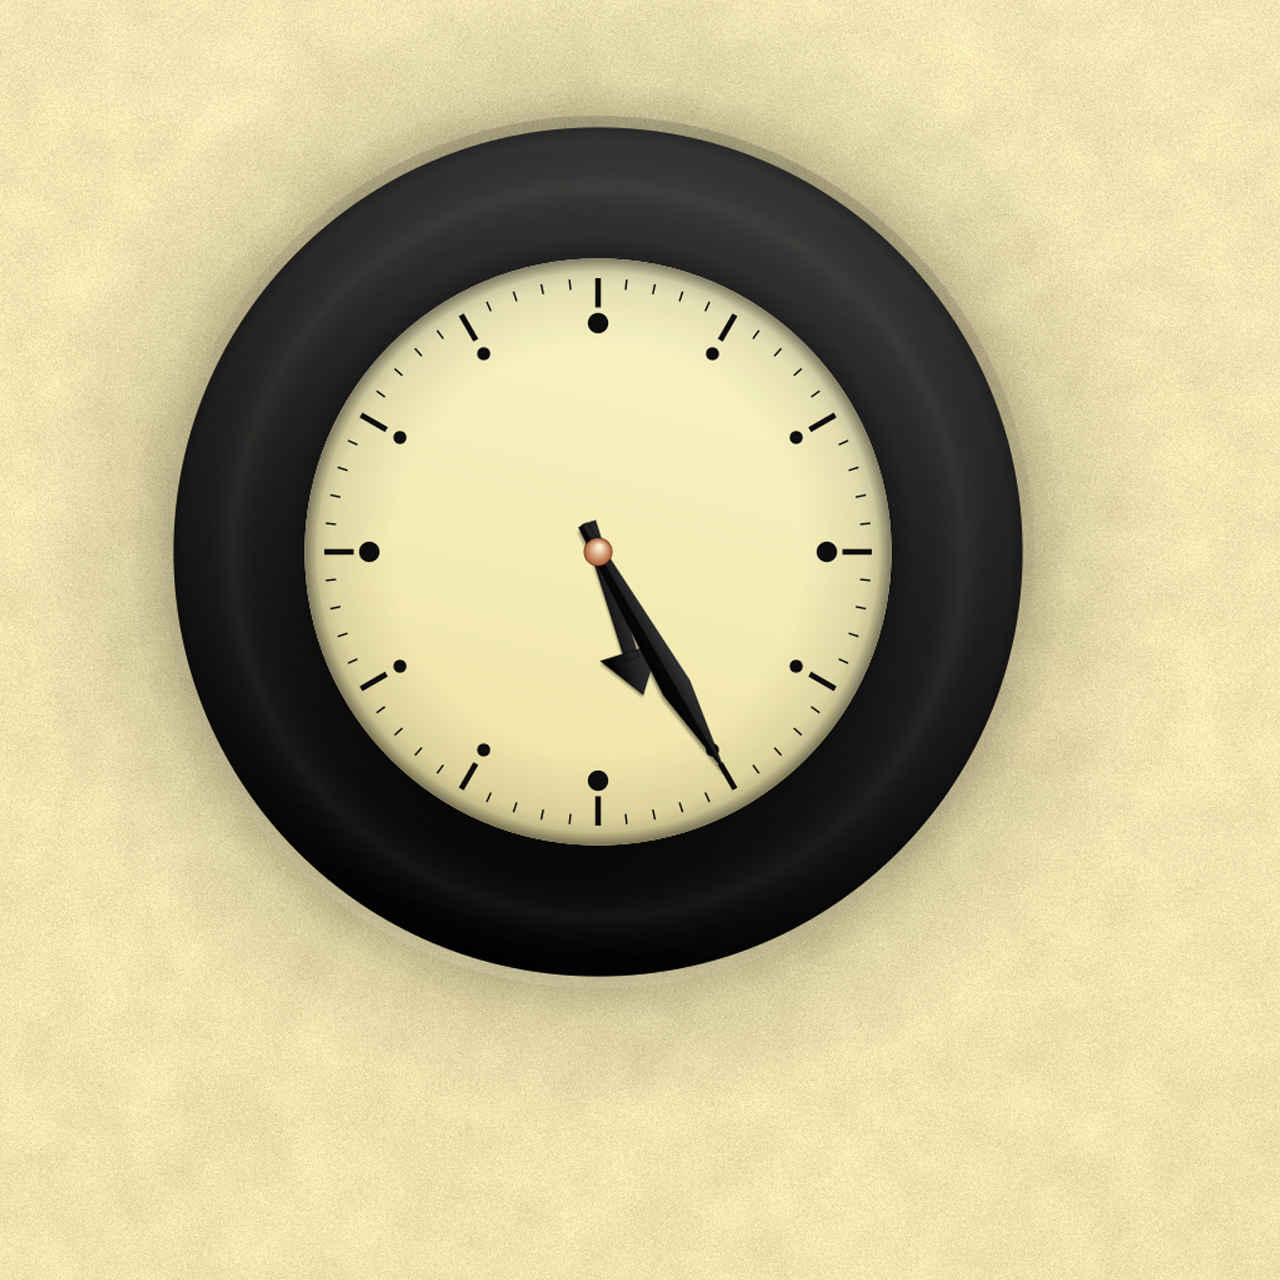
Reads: 5:25
